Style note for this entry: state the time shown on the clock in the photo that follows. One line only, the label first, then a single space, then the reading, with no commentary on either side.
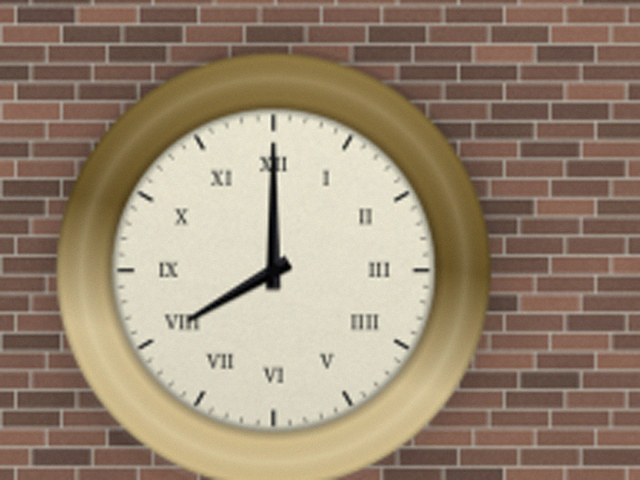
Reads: 8:00
